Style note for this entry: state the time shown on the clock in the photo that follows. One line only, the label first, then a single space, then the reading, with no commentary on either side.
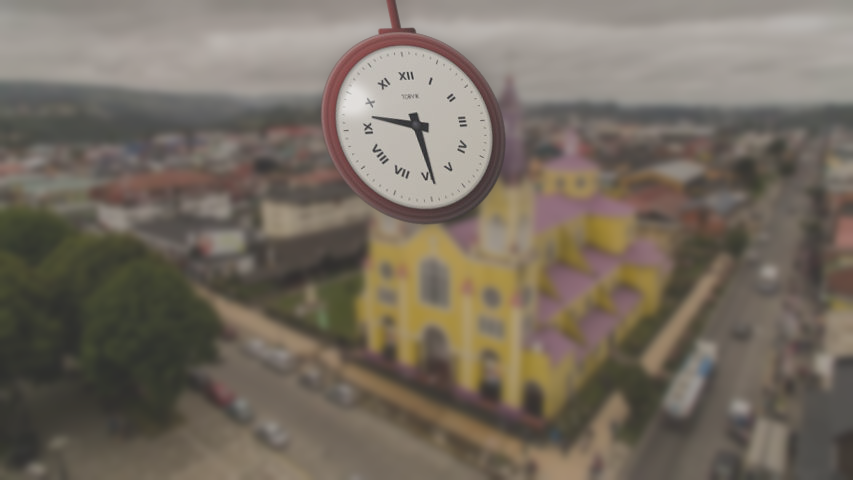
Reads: 9:29
